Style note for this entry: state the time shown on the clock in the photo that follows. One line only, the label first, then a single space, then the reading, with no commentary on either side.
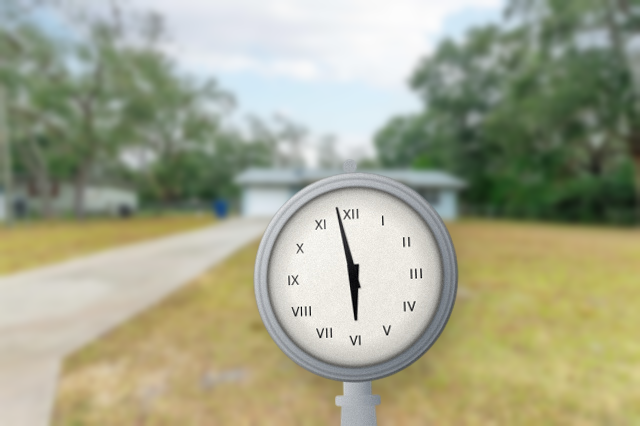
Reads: 5:58
